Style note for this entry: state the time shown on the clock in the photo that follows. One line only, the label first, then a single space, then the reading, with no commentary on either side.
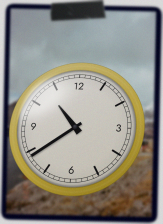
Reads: 10:39
